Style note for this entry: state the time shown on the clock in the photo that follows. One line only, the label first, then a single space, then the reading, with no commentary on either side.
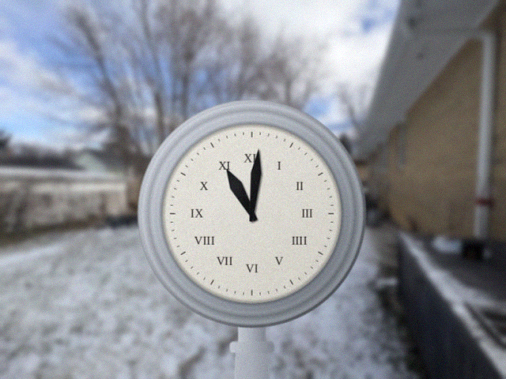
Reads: 11:01
